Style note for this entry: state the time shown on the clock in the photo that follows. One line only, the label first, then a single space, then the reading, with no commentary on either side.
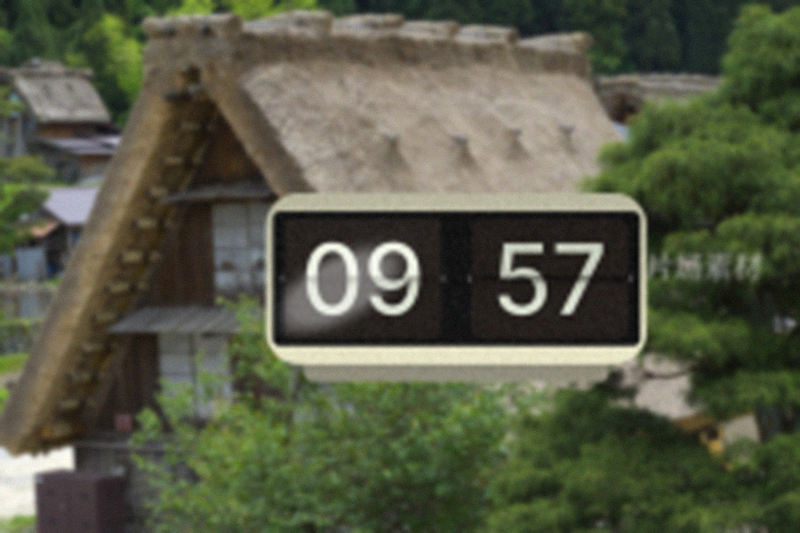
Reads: 9:57
